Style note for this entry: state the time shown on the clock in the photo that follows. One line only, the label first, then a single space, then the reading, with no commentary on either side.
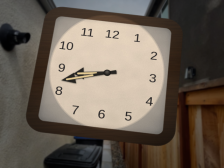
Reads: 8:42
